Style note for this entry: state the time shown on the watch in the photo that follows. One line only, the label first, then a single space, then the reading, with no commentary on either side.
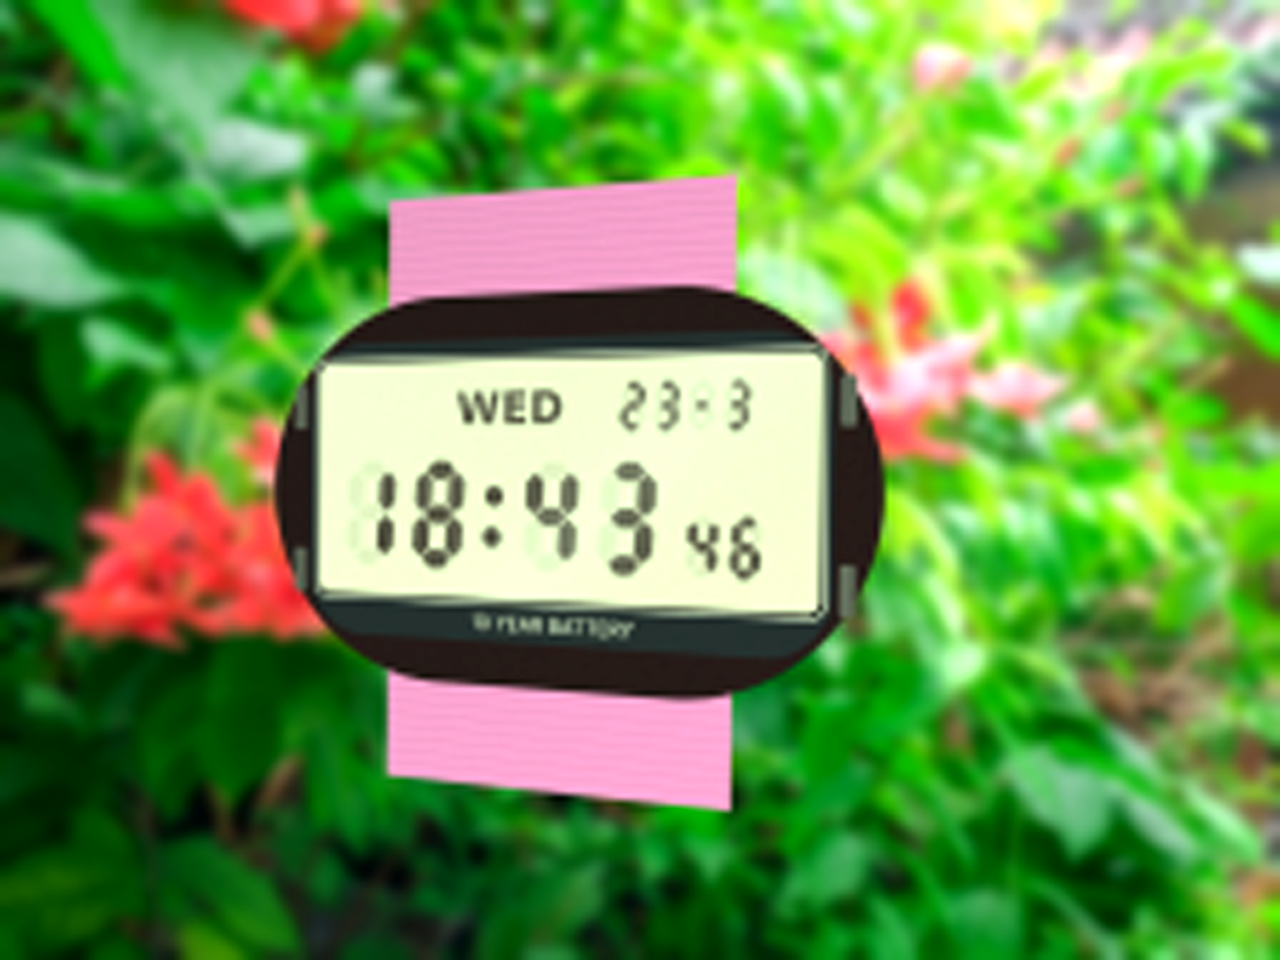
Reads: 18:43:46
